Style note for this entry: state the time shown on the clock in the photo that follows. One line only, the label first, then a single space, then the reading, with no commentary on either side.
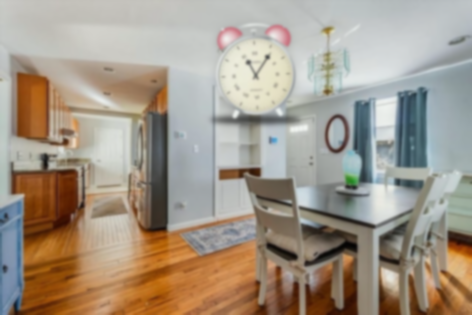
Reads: 11:06
